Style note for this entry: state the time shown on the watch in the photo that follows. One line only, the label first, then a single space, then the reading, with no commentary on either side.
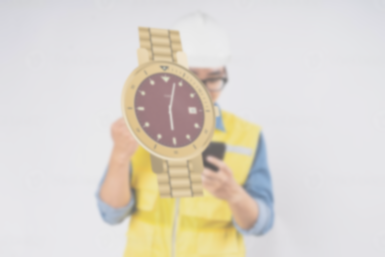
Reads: 6:03
